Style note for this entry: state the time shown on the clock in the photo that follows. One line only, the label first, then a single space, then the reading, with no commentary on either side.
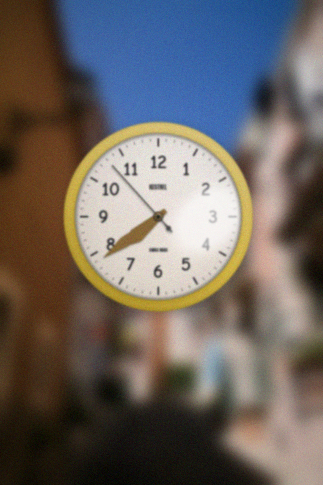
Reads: 7:38:53
